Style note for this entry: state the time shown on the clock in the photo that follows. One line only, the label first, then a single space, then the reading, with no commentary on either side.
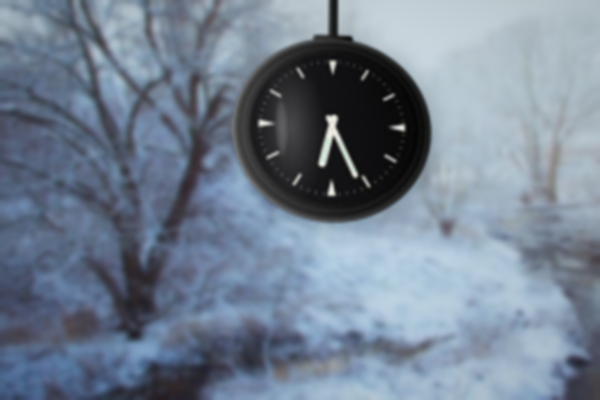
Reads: 6:26
